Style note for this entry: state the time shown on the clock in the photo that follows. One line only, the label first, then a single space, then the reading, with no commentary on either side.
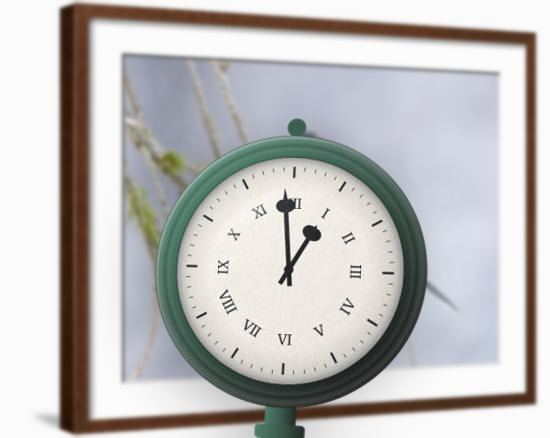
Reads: 12:59
